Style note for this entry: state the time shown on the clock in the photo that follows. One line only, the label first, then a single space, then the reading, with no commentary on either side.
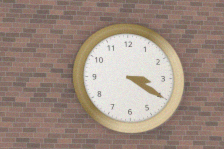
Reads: 3:20
